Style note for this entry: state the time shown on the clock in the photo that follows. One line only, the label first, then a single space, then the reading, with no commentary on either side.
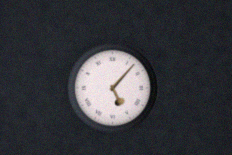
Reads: 5:07
